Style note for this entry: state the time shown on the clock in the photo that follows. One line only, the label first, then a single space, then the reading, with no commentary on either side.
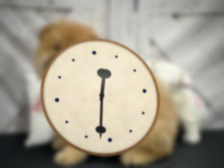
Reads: 12:32
